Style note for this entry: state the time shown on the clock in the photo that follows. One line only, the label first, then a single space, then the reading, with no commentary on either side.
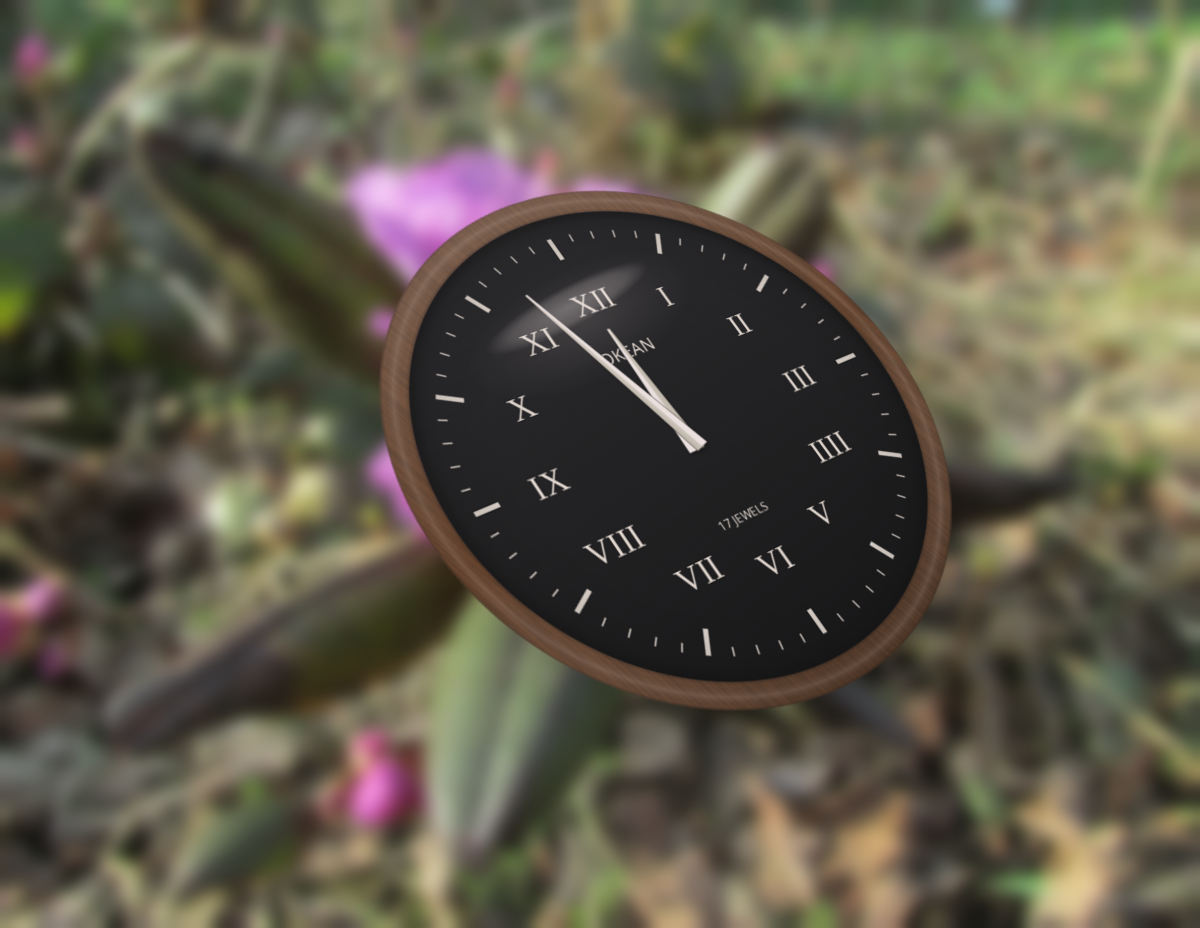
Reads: 11:57
